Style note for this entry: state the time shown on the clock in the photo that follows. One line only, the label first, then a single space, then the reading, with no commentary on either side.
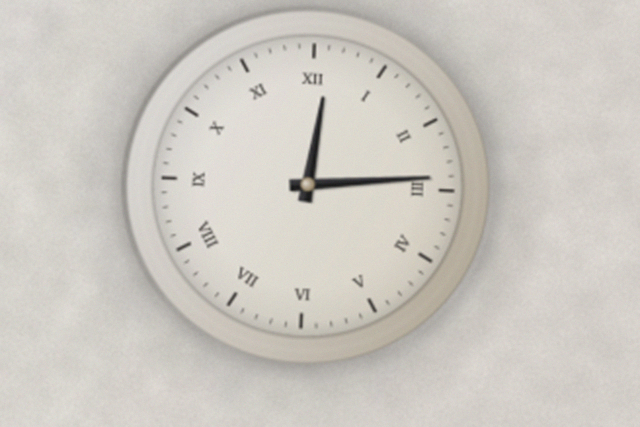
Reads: 12:14
